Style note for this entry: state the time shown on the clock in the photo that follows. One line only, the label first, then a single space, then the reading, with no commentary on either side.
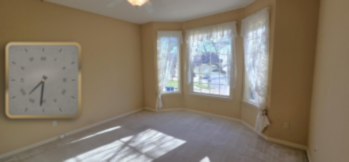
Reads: 7:31
